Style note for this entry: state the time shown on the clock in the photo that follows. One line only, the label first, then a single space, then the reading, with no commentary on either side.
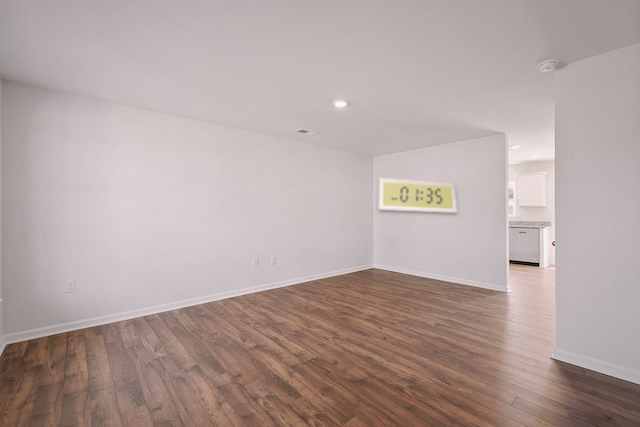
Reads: 1:35
